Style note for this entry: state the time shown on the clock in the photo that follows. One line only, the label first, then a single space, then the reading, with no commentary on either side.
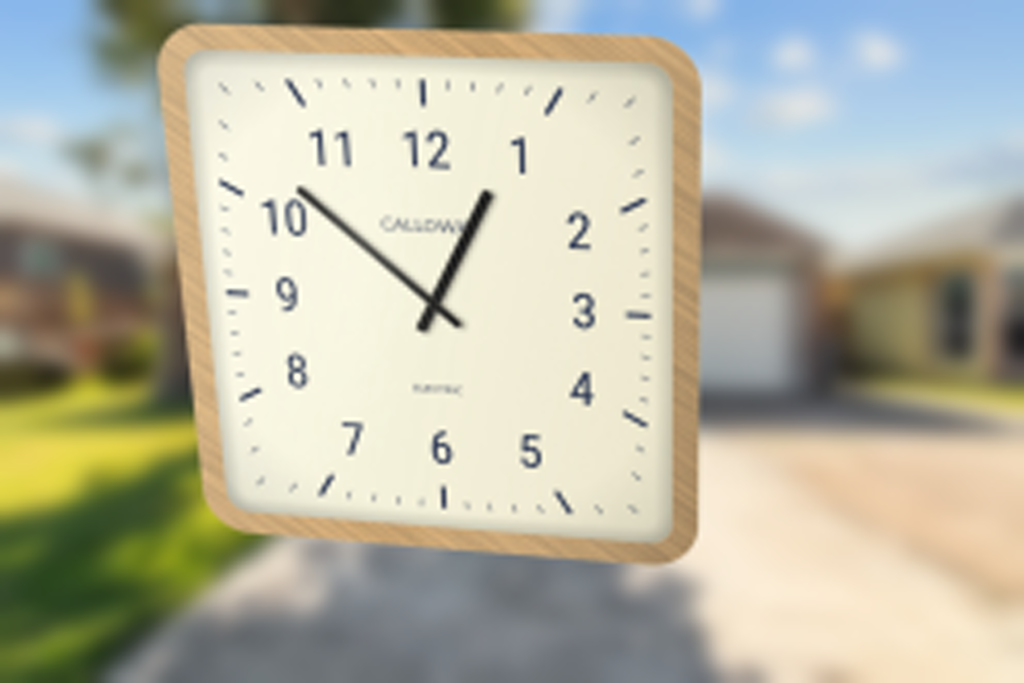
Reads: 12:52
